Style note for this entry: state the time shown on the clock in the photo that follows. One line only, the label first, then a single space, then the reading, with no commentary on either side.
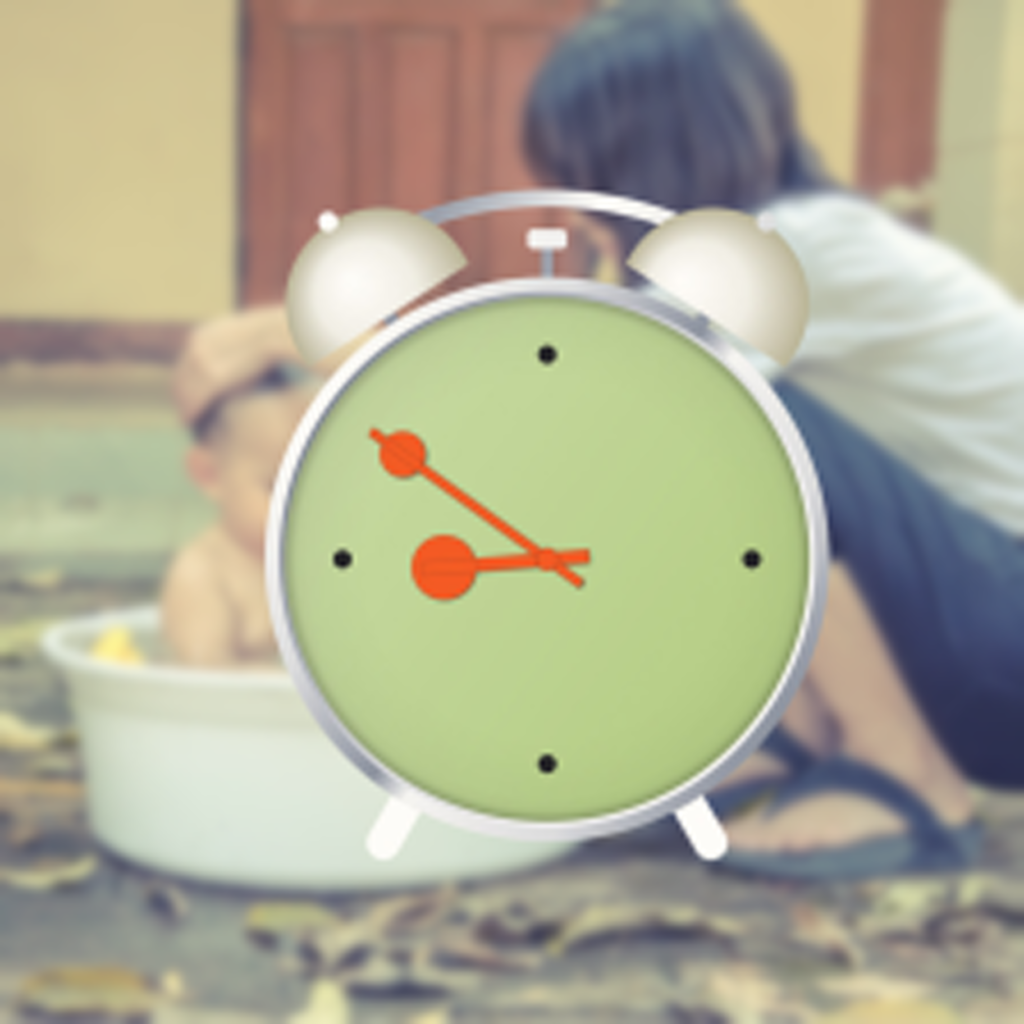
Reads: 8:51
